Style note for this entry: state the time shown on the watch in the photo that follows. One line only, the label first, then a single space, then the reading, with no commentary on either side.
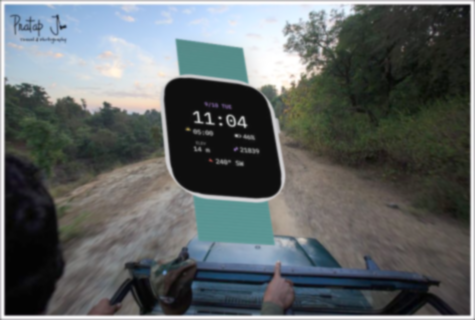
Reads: 11:04
